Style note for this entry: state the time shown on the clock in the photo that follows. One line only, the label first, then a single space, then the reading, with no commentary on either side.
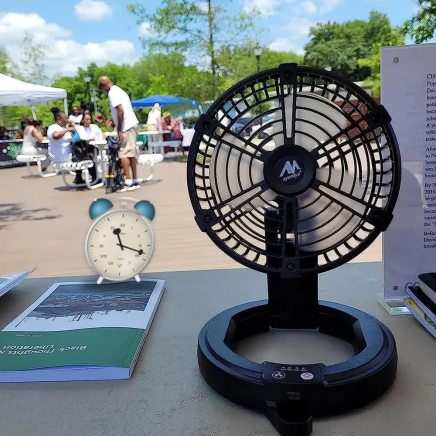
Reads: 11:18
